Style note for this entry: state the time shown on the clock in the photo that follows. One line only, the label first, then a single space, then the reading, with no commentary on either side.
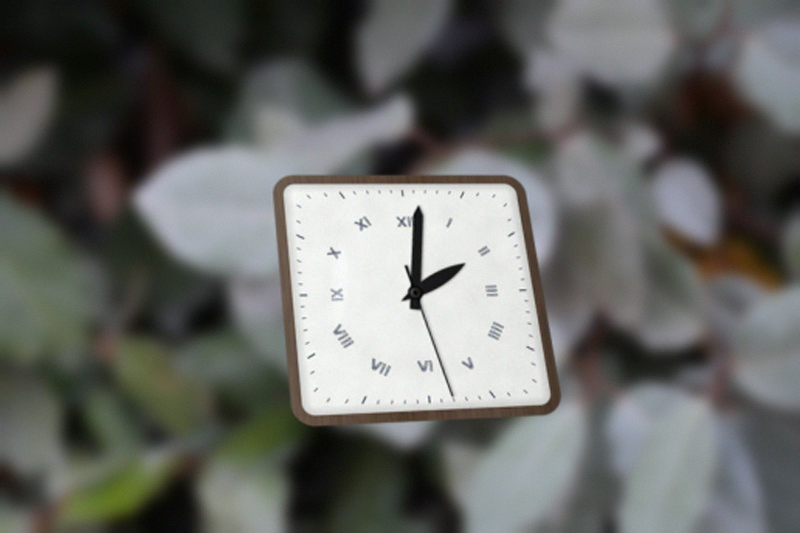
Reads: 2:01:28
